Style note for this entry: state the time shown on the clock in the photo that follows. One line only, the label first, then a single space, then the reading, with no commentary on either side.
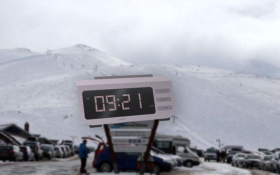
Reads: 9:21
